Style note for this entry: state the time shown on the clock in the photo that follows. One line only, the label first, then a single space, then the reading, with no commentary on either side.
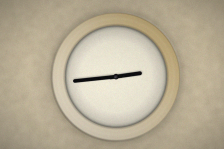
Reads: 2:44
